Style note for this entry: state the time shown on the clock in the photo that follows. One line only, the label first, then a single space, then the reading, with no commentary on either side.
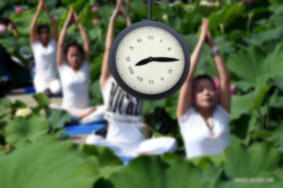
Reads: 8:15
